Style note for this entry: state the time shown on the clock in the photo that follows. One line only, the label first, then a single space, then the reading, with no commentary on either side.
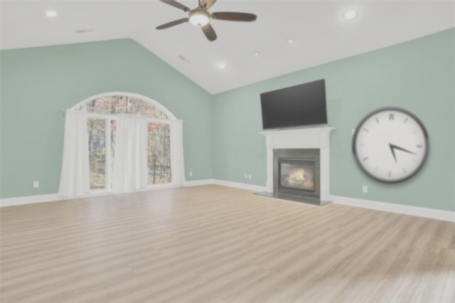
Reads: 5:18
